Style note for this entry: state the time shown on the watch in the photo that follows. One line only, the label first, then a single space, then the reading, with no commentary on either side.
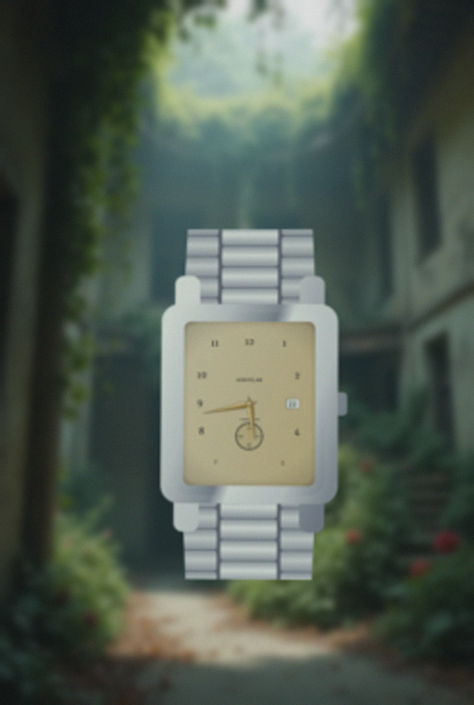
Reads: 5:43
